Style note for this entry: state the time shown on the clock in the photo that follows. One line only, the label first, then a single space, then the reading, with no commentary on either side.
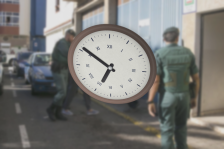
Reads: 6:51
